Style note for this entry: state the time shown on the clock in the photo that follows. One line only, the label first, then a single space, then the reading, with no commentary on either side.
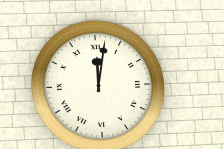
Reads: 12:02
